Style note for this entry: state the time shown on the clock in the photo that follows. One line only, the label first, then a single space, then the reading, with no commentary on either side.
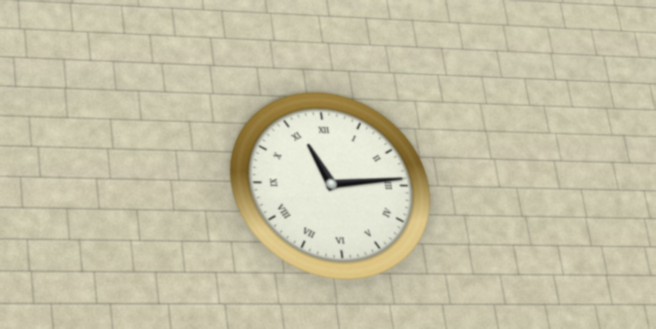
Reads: 11:14
